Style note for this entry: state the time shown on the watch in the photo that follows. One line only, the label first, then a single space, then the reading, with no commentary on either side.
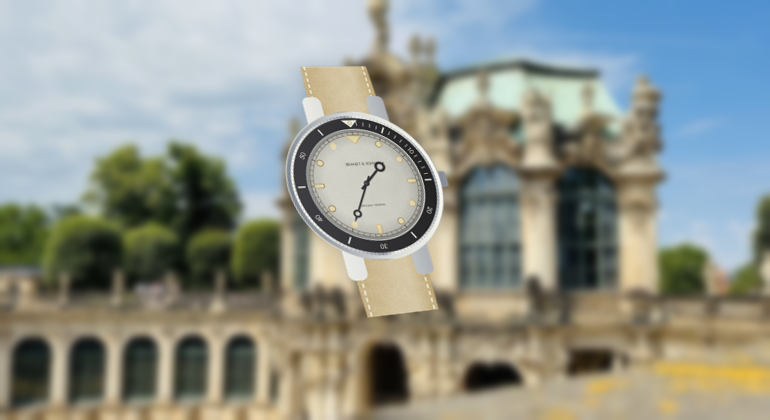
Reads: 1:35
